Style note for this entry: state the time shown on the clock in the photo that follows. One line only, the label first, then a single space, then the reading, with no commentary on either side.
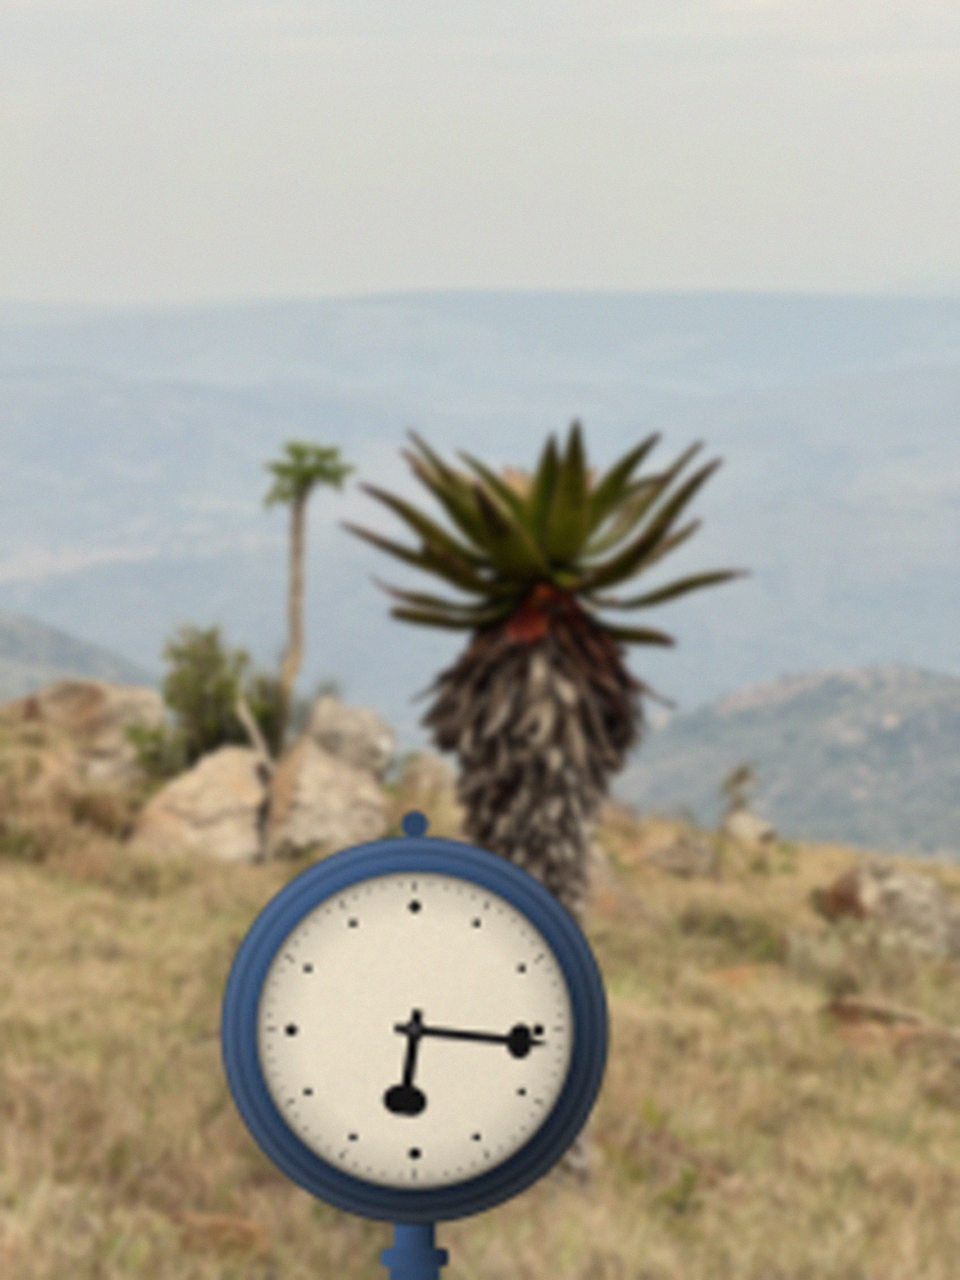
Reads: 6:16
